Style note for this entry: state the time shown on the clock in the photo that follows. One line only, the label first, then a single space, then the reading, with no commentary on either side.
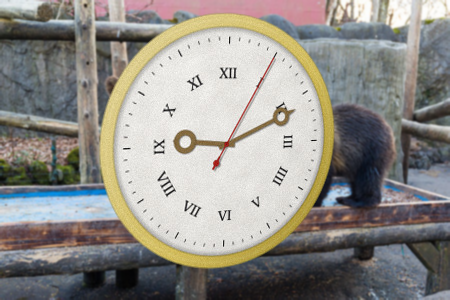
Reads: 9:11:05
